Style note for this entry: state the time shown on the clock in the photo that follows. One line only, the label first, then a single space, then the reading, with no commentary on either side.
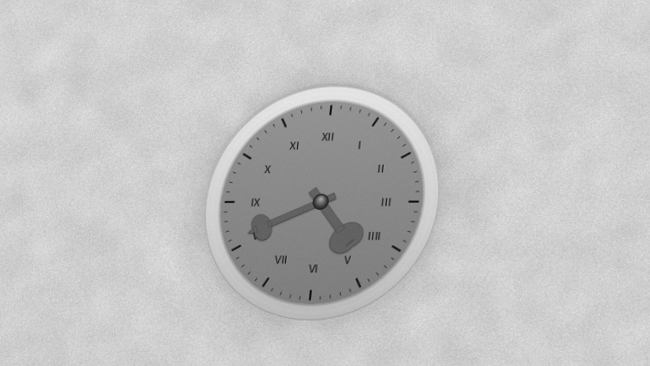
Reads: 4:41
